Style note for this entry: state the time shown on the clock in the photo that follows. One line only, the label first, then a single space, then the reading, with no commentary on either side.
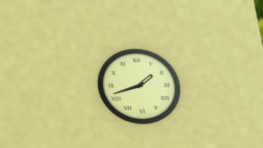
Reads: 1:42
